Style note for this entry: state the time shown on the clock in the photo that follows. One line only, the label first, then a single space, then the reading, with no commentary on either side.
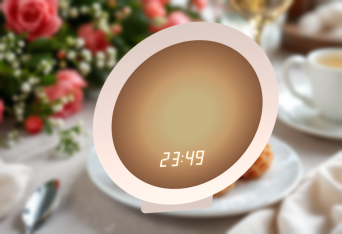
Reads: 23:49
